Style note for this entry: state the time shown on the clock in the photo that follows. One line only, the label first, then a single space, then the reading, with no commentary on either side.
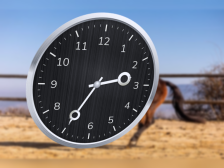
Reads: 2:35
